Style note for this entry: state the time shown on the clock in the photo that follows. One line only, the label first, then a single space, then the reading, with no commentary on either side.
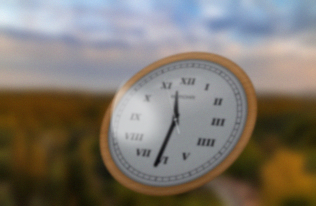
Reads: 11:30:55
